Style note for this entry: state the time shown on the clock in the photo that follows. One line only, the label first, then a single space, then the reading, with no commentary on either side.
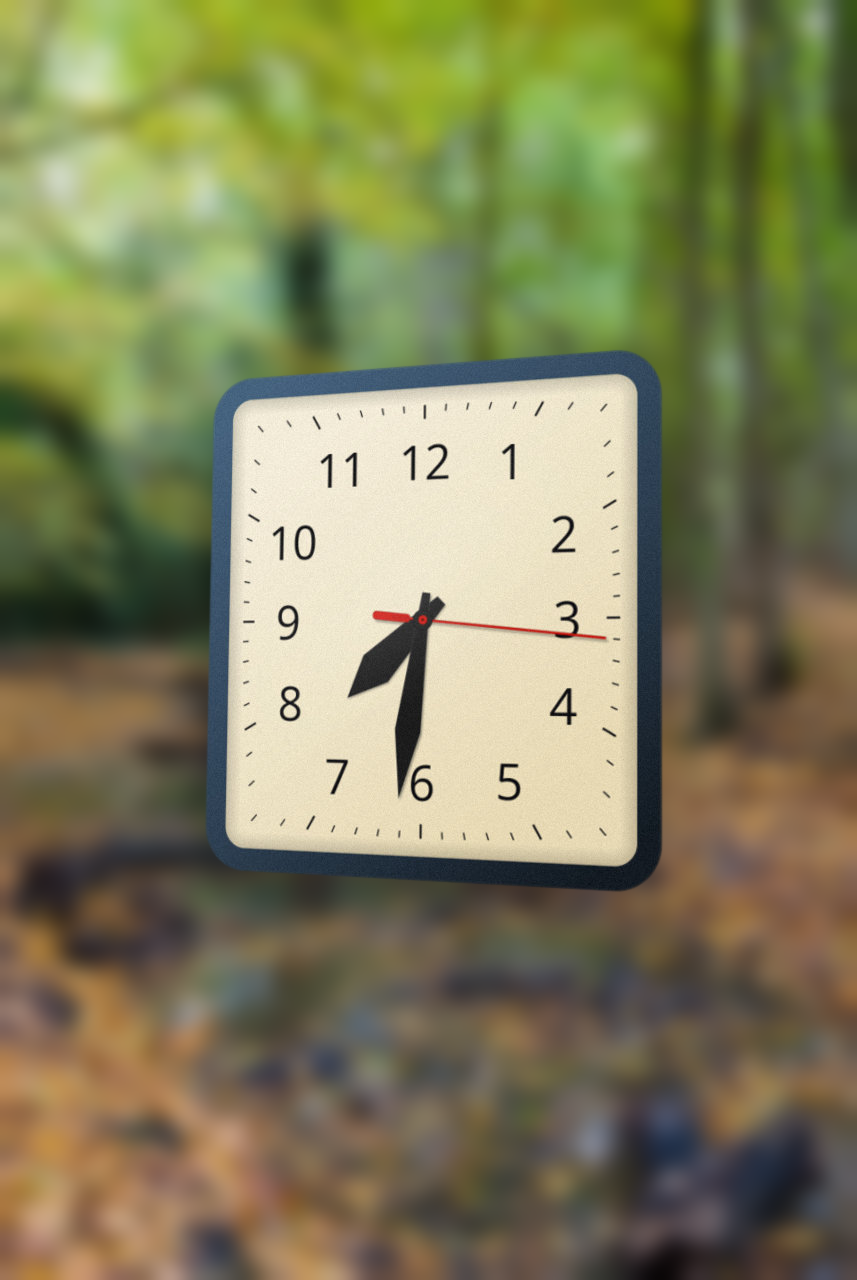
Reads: 7:31:16
